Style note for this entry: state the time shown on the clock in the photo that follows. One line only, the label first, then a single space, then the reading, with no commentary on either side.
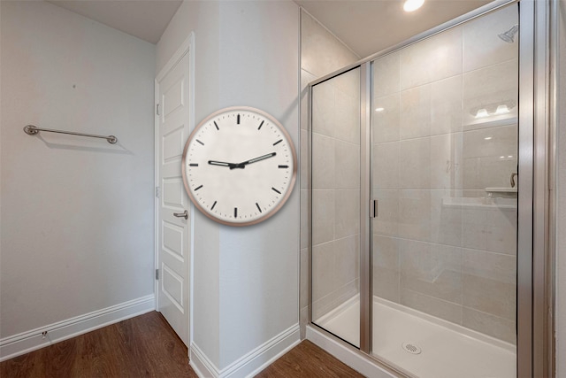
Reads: 9:12
